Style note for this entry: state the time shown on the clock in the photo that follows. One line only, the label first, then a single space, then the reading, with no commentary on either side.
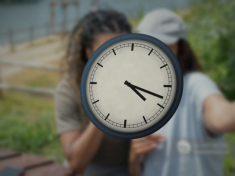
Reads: 4:18
